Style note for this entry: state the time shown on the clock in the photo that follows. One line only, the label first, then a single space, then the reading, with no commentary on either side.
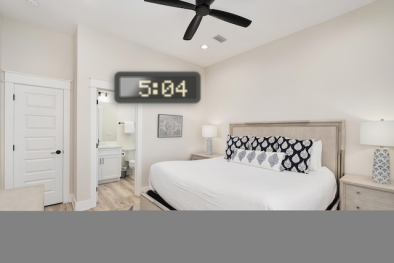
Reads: 5:04
